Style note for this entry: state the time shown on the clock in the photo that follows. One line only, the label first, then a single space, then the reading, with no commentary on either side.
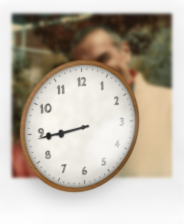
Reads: 8:44
